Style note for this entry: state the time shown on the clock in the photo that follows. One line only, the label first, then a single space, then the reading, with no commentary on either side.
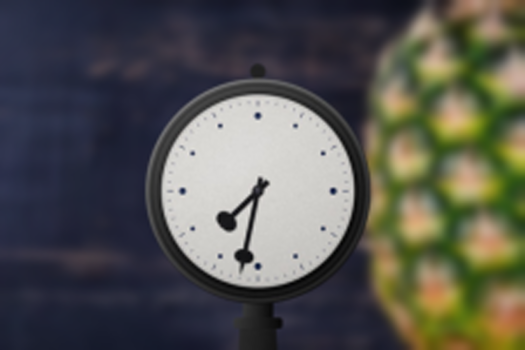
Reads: 7:32
